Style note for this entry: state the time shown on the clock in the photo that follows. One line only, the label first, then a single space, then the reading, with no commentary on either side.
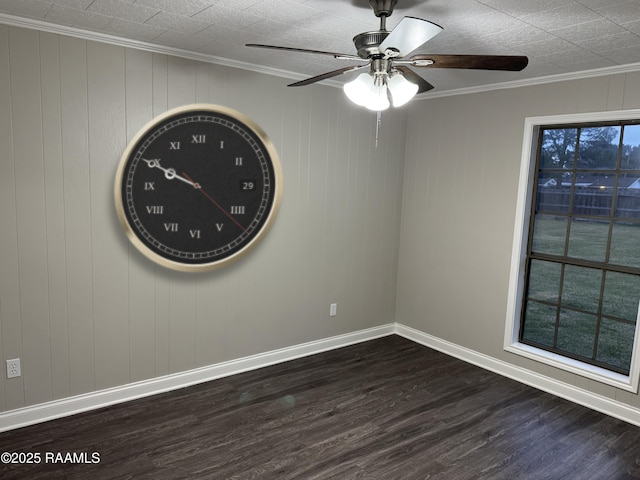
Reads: 9:49:22
